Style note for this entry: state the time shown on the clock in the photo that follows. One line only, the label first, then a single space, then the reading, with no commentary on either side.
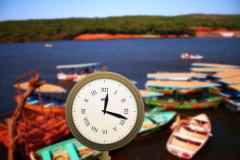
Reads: 12:18
